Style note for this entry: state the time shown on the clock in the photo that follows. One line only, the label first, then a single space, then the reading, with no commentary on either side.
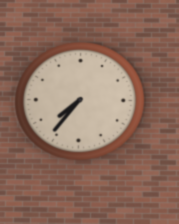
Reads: 7:36
